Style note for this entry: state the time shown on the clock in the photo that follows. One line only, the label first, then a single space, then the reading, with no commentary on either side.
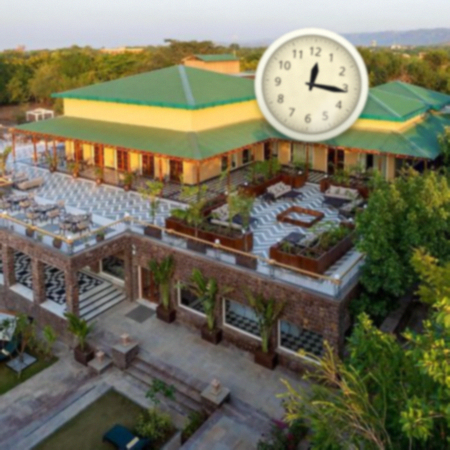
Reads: 12:16
